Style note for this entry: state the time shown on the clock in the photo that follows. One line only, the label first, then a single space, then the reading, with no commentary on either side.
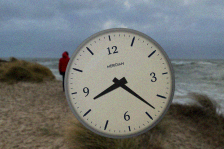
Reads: 8:23
